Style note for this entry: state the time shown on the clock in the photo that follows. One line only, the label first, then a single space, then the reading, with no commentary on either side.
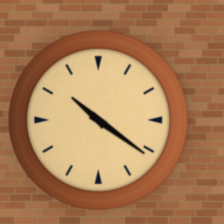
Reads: 10:21
